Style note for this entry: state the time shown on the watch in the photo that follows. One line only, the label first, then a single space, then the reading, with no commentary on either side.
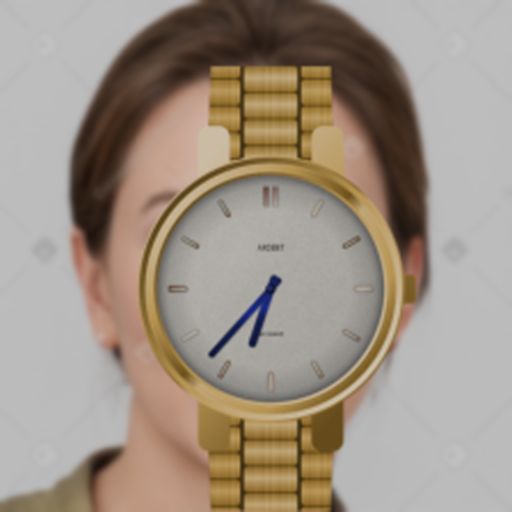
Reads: 6:37
